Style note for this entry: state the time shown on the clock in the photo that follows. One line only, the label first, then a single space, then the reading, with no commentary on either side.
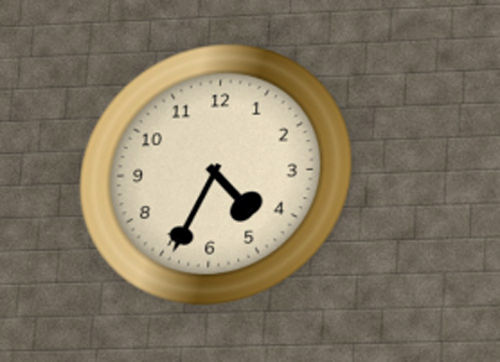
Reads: 4:34
